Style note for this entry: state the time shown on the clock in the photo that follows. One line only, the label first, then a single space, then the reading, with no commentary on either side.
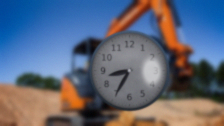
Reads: 8:35
